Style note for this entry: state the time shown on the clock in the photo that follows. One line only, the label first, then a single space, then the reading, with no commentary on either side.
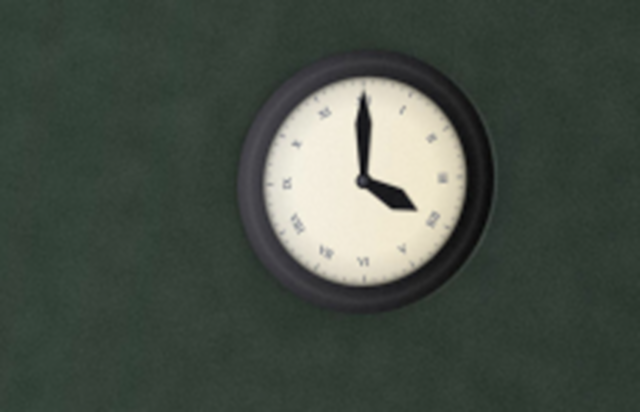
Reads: 4:00
